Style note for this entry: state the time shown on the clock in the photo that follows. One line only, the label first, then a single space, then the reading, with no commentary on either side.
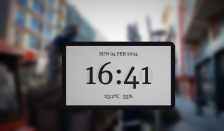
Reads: 16:41
